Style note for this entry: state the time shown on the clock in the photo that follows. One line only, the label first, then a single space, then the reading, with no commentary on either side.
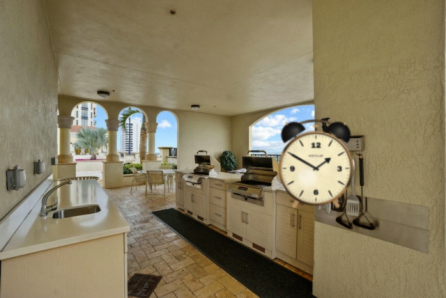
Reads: 1:50
